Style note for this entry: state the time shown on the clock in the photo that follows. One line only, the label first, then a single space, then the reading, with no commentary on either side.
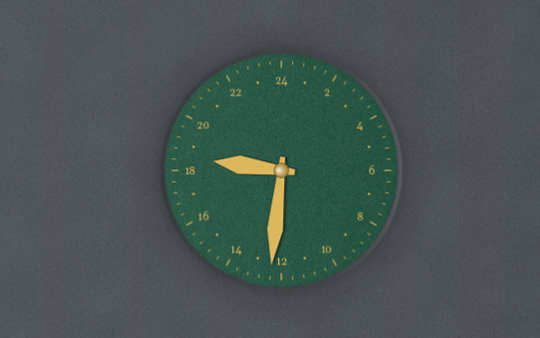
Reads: 18:31
